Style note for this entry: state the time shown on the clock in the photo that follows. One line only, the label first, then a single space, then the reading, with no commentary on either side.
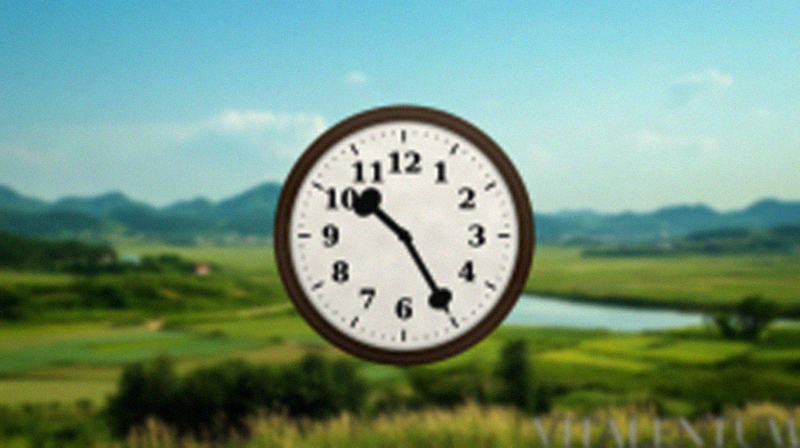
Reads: 10:25
